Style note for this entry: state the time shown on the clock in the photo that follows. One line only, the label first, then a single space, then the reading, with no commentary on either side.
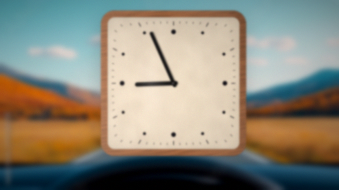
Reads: 8:56
